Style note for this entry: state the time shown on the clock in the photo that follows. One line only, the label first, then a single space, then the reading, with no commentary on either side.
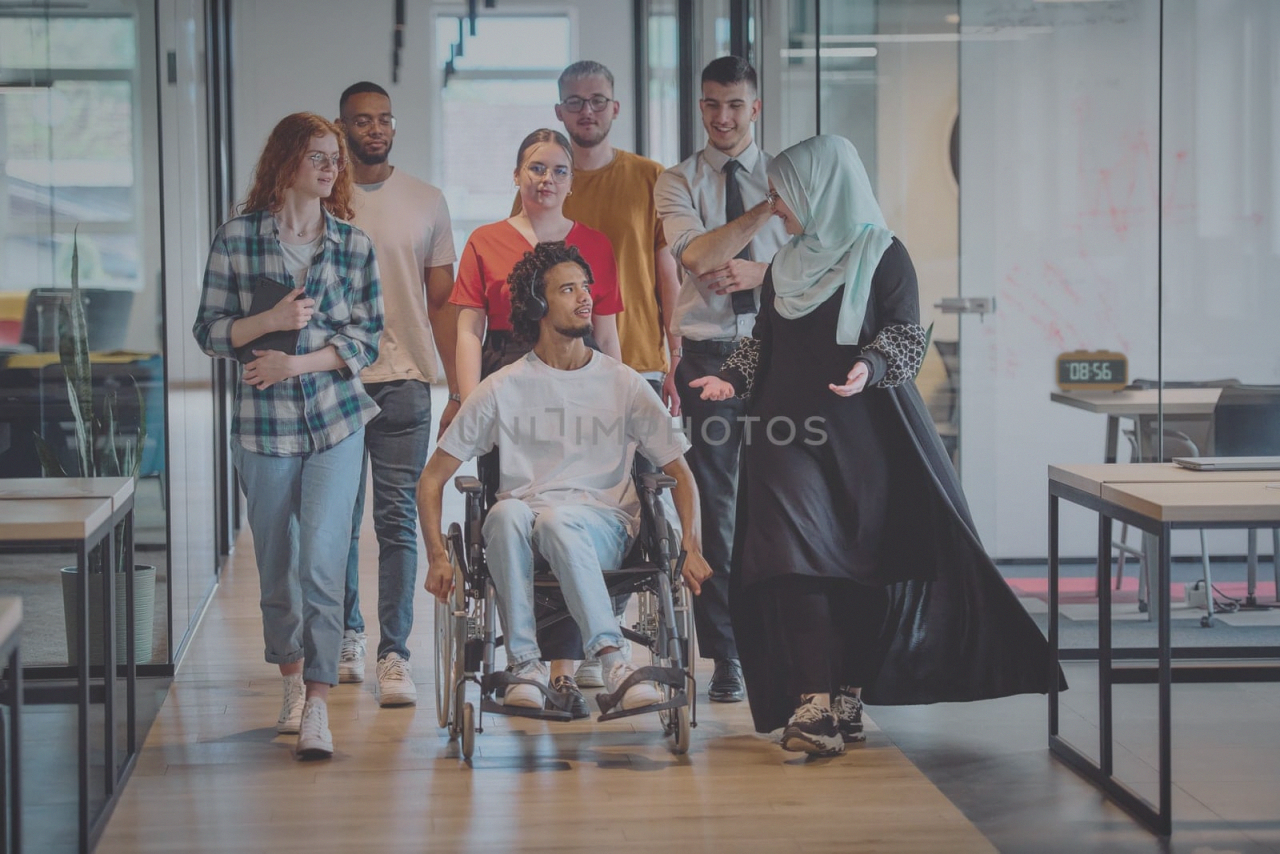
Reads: 8:56
